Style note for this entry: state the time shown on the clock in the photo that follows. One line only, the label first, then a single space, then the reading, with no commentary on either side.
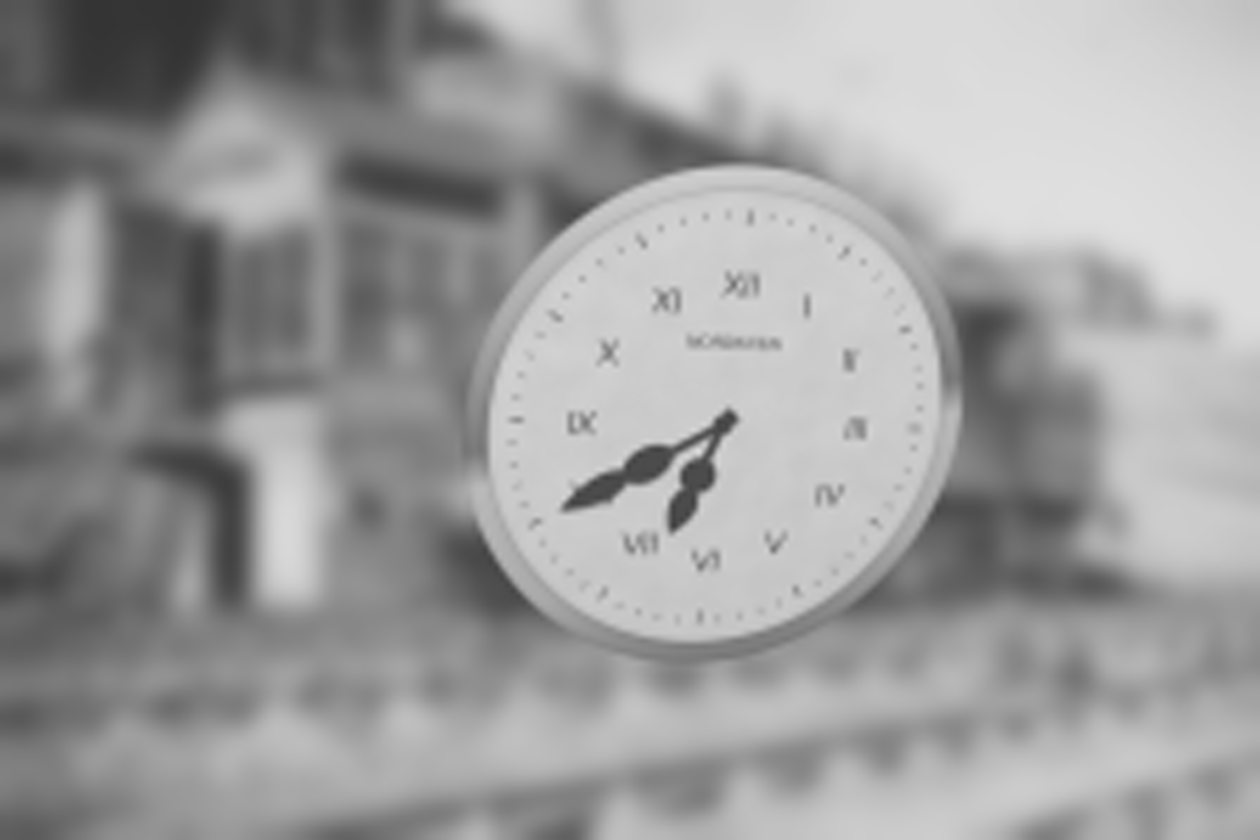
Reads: 6:40
